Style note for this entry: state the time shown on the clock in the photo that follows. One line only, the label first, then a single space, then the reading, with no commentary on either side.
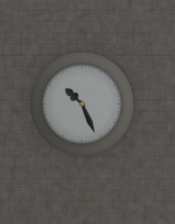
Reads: 10:26
